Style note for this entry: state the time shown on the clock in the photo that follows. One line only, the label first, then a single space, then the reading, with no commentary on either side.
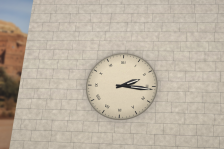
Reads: 2:16
